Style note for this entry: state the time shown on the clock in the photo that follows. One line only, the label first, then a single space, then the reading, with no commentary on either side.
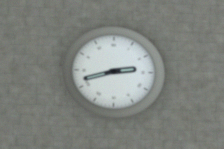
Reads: 2:42
